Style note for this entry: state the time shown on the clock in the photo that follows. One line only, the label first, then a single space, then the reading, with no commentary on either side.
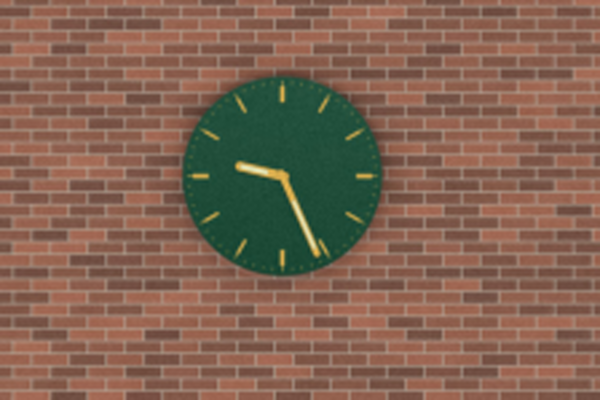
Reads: 9:26
